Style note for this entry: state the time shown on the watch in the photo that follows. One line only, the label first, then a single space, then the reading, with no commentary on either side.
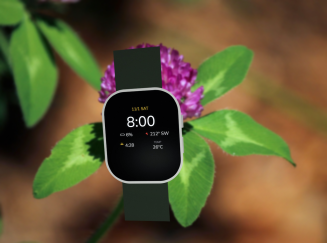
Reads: 8:00
